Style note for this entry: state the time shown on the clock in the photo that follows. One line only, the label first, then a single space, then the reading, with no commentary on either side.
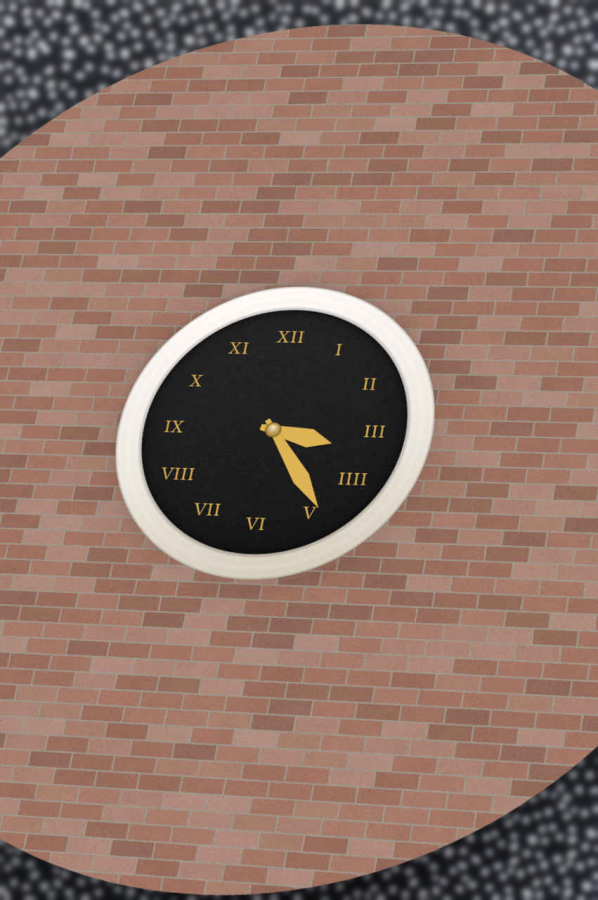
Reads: 3:24
